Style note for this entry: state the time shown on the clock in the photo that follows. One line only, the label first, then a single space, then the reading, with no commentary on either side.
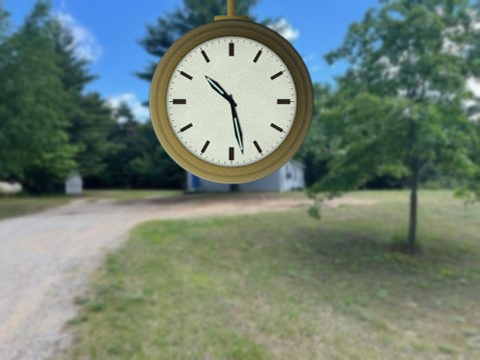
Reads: 10:28
